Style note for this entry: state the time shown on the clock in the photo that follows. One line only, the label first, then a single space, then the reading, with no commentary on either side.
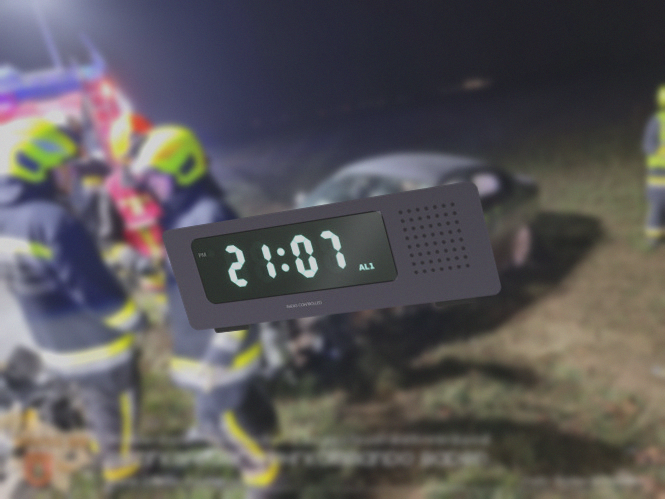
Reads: 21:07
